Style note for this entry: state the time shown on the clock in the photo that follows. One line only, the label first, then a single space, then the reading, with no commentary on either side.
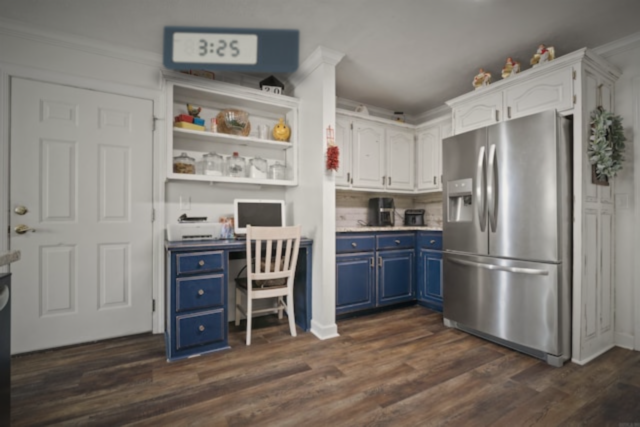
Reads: 3:25
